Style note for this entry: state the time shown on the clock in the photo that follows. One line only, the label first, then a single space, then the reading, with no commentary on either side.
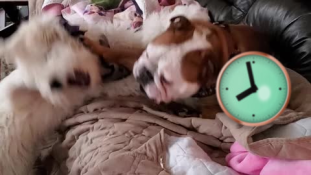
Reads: 7:58
